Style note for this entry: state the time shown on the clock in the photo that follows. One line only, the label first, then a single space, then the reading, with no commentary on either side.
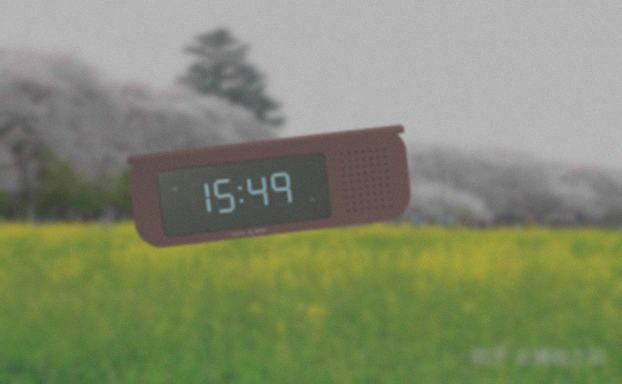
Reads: 15:49
